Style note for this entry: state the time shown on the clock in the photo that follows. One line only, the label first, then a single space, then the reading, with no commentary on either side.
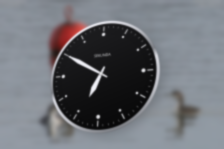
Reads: 6:50
